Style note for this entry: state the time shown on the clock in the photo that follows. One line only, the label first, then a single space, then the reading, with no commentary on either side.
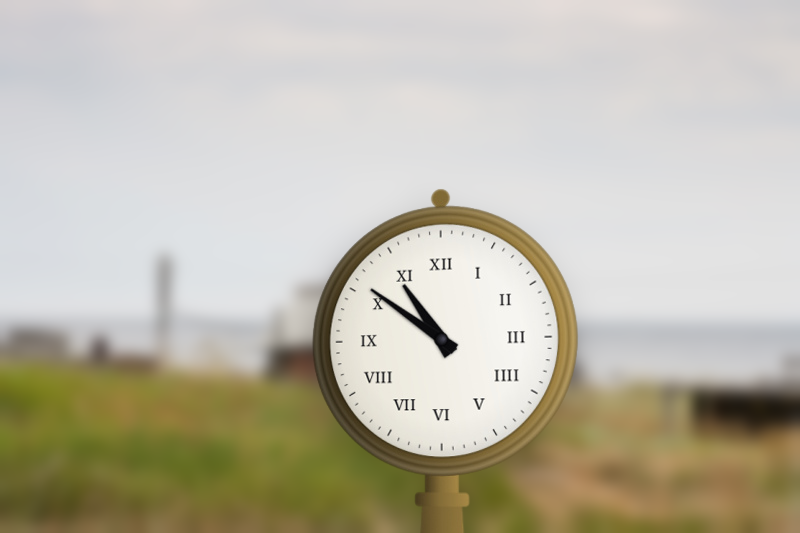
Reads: 10:51
